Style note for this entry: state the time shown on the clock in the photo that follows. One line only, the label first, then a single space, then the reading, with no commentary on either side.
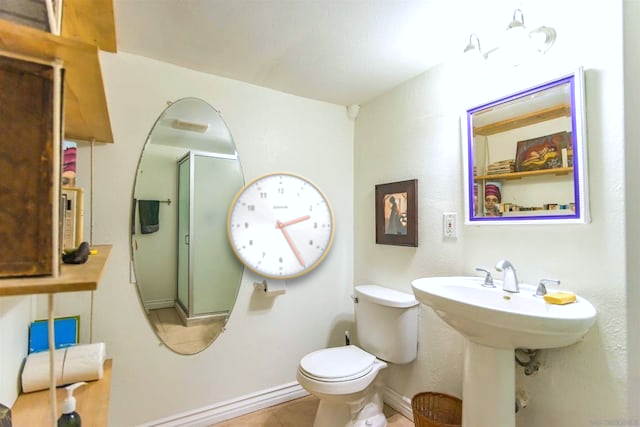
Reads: 2:25
